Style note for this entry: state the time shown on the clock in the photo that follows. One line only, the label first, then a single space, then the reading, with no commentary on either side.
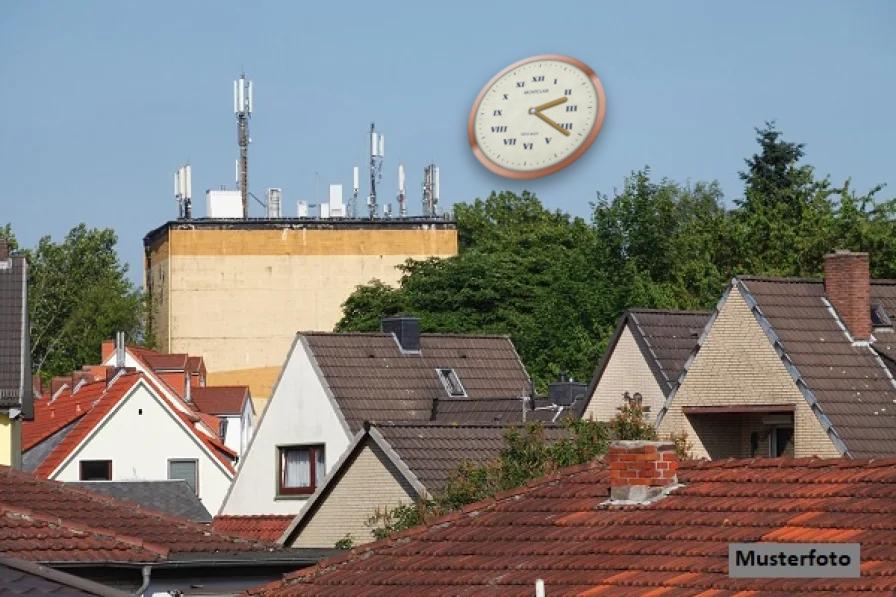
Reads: 2:21
